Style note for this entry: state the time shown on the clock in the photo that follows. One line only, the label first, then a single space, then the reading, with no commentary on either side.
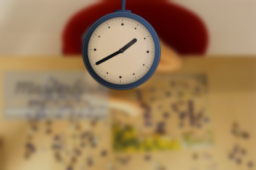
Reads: 1:40
